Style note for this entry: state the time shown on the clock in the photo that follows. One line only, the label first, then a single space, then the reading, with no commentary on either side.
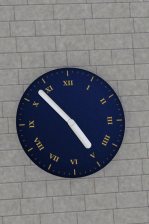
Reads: 4:53
